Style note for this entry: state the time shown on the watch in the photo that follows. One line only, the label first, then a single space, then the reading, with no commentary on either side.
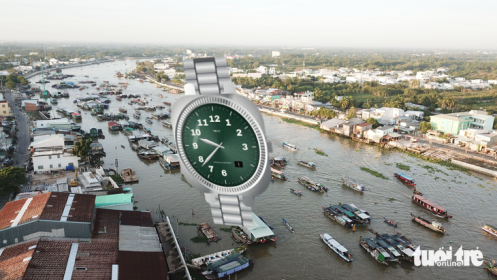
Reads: 9:38
